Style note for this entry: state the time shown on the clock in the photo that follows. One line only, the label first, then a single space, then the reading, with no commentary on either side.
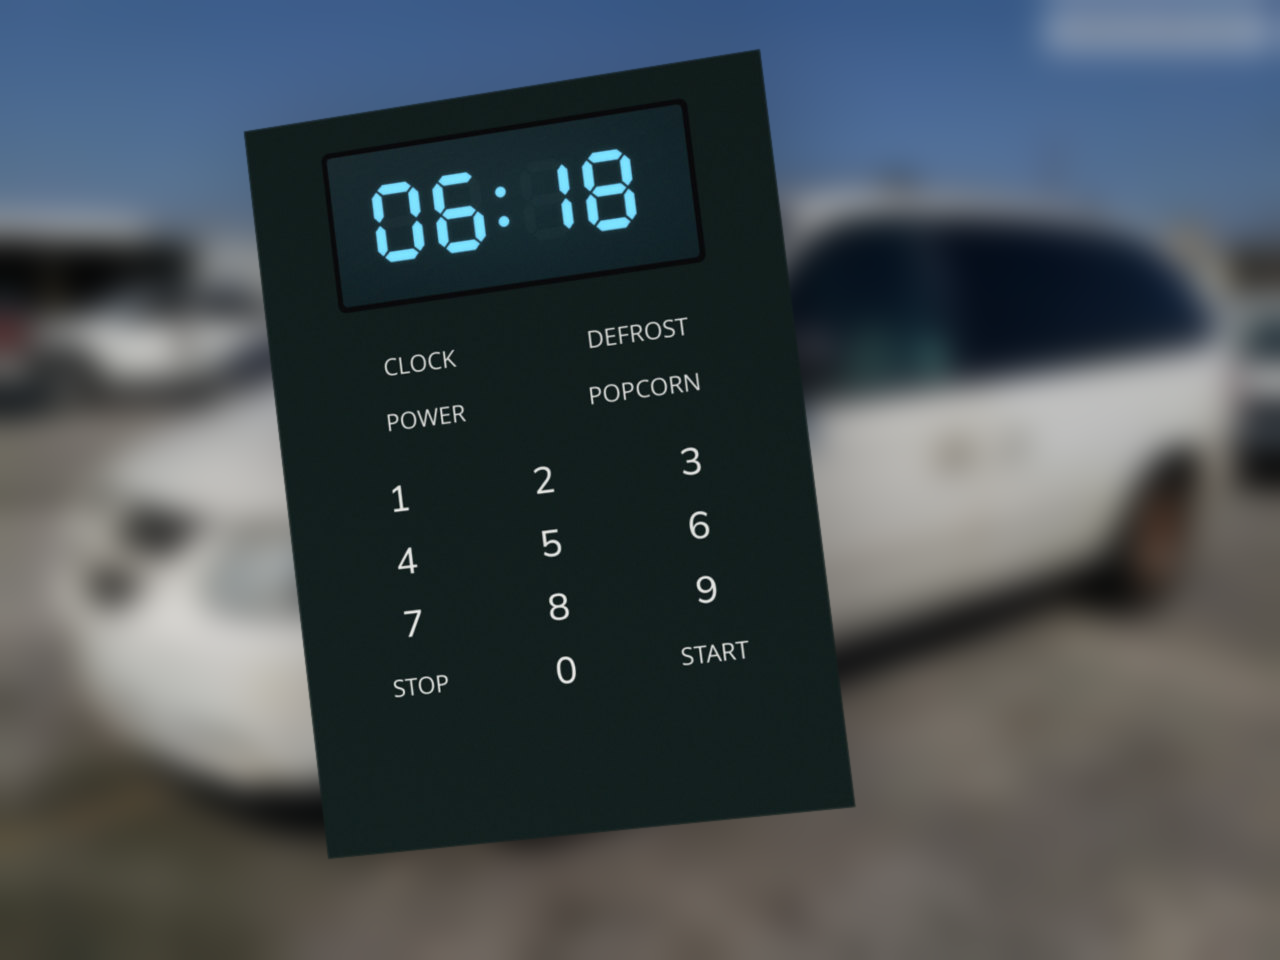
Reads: 6:18
